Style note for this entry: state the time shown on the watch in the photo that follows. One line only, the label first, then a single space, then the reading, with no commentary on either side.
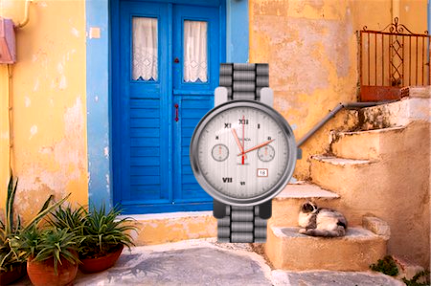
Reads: 11:11
